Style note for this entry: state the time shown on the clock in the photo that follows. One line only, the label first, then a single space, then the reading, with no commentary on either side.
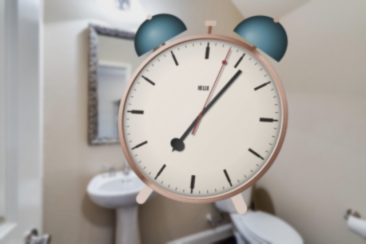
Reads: 7:06:03
